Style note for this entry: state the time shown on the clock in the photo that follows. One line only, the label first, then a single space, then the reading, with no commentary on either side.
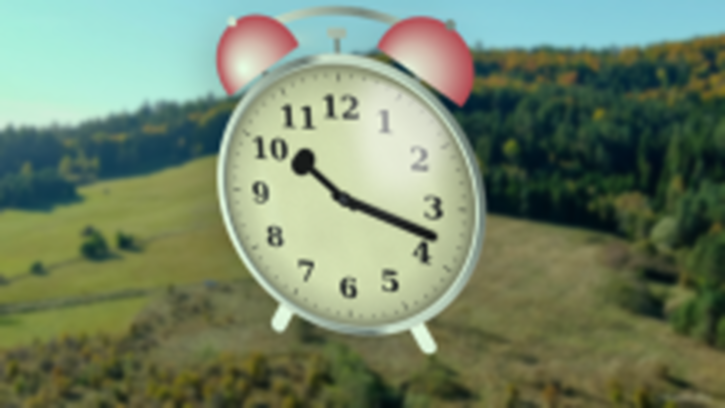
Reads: 10:18
